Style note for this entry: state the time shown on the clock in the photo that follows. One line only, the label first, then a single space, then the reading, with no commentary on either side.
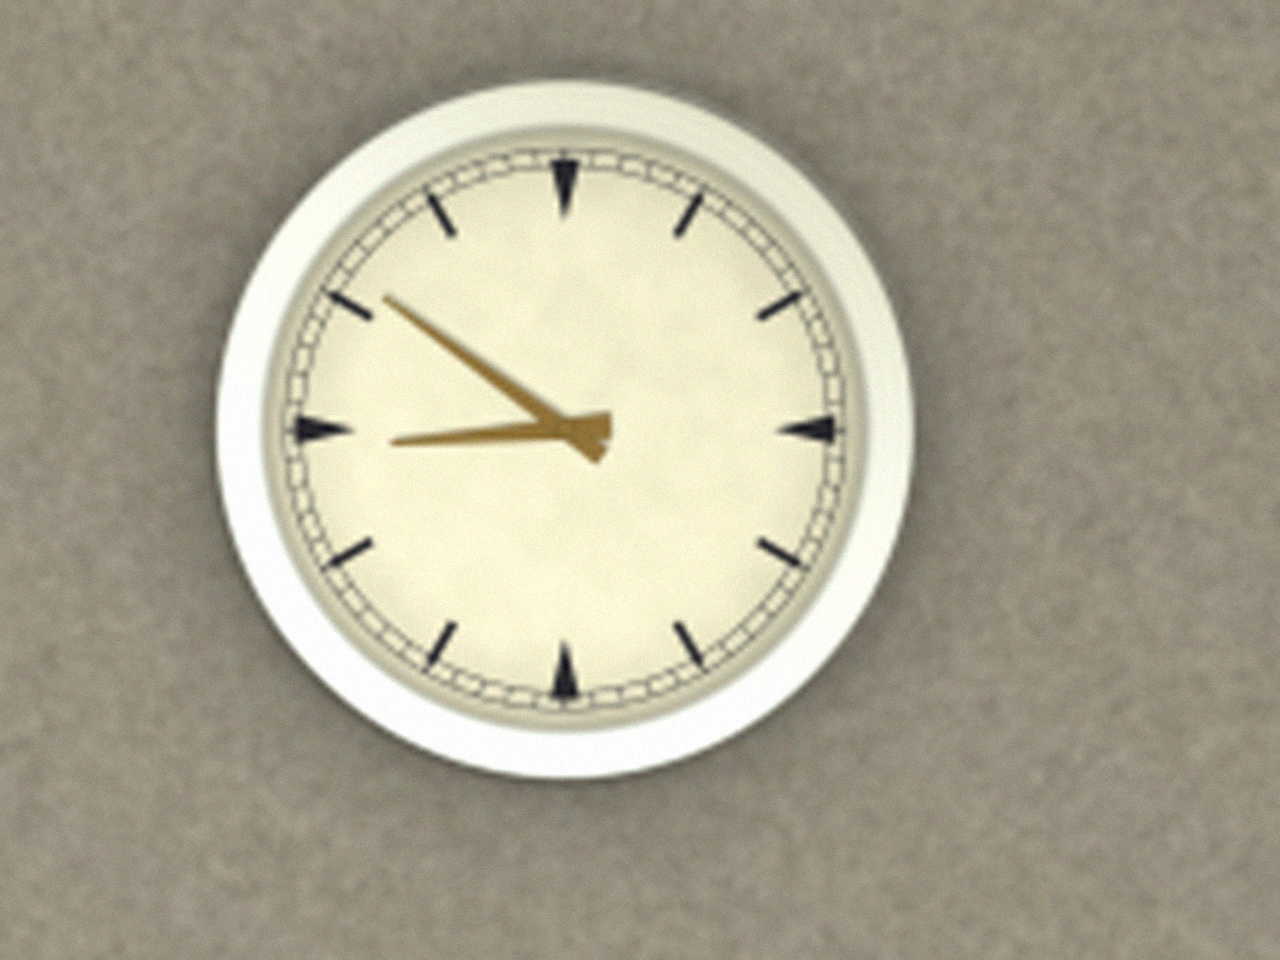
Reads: 8:51
